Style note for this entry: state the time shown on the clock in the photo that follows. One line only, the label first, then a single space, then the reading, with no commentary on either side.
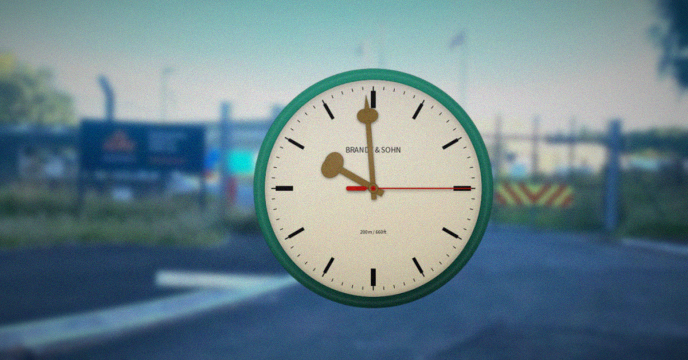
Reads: 9:59:15
